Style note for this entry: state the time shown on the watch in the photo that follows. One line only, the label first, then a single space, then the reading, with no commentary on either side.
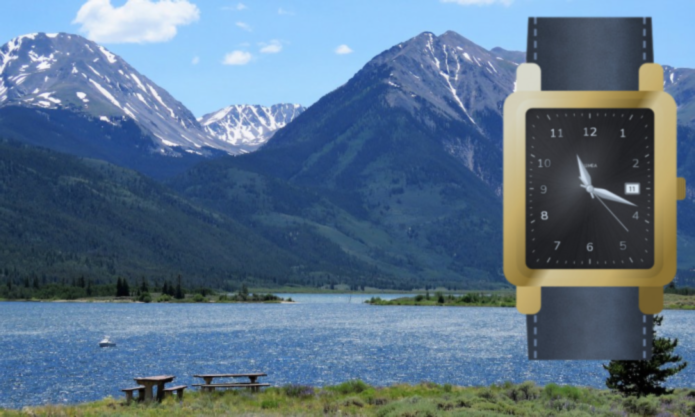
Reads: 11:18:23
